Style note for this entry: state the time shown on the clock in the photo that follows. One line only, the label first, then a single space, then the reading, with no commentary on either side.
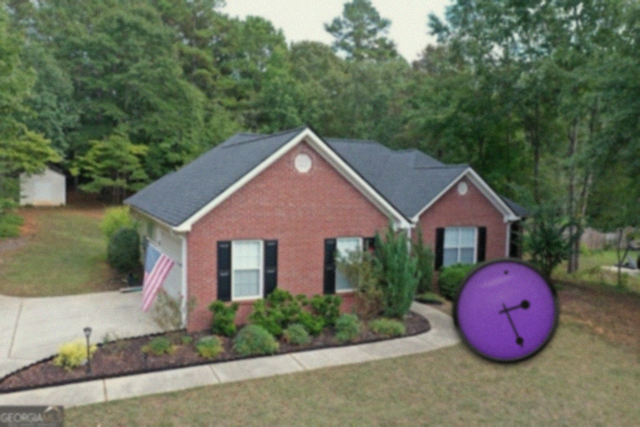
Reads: 2:26
